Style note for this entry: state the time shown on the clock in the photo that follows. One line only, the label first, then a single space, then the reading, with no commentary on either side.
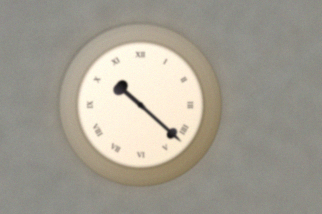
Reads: 10:22
